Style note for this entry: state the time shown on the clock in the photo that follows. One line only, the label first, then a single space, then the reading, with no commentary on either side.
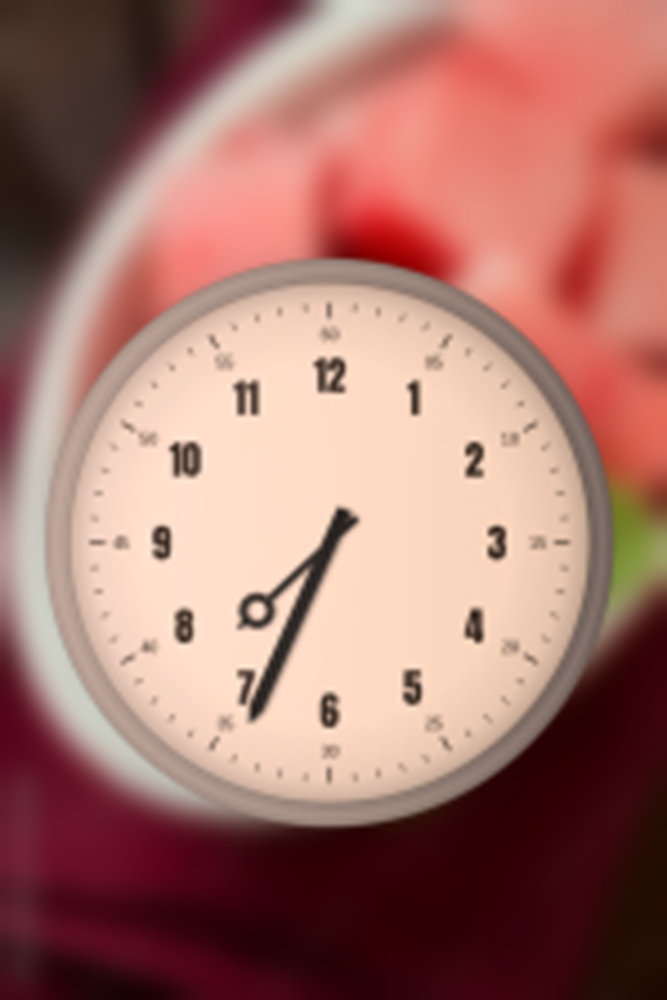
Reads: 7:34
